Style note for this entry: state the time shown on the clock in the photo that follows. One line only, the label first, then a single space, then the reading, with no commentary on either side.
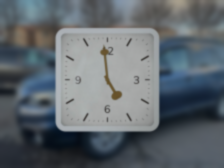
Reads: 4:59
